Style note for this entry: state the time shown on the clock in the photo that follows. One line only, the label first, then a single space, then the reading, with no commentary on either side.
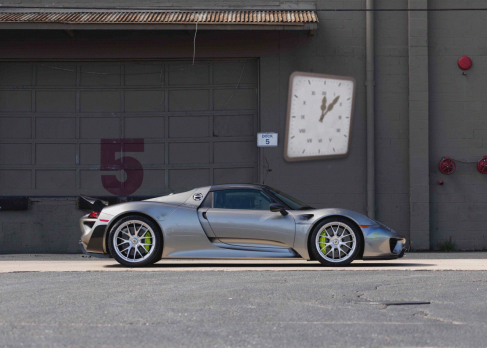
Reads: 12:07
